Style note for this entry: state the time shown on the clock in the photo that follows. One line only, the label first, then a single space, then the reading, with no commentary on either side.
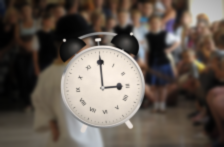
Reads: 3:00
